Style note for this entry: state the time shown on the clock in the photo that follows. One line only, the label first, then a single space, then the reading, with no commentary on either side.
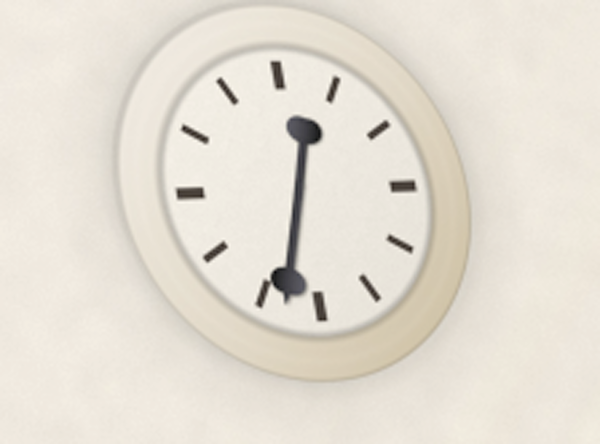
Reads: 12:33
